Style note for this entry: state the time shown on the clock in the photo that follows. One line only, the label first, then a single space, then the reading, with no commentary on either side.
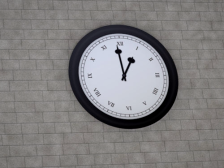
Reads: 12:59
